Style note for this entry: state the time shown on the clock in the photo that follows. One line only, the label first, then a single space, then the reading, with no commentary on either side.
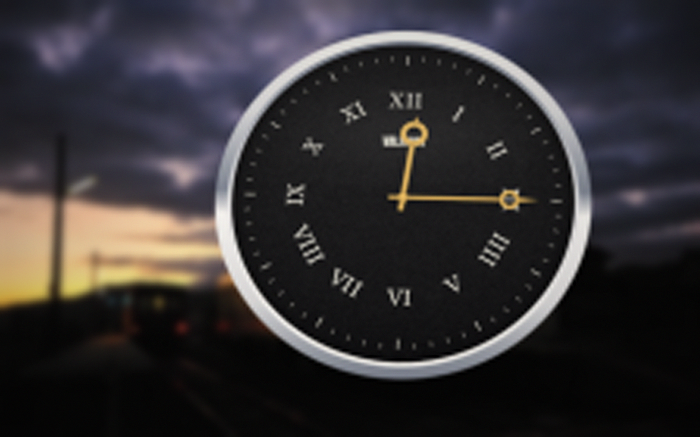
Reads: 12:15
